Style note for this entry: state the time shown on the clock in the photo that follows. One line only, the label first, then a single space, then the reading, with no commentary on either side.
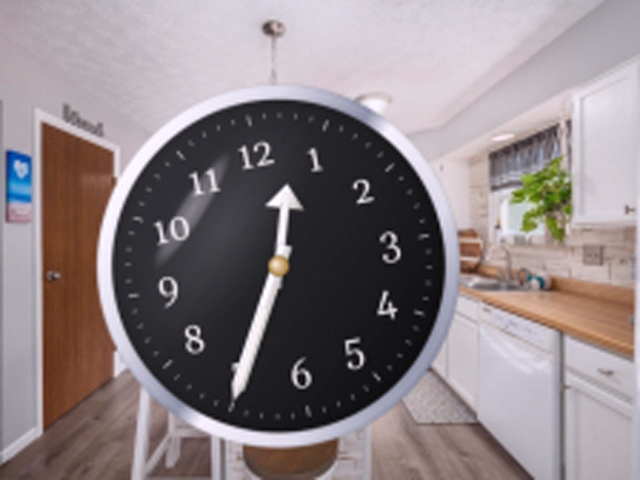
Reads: 12:35
